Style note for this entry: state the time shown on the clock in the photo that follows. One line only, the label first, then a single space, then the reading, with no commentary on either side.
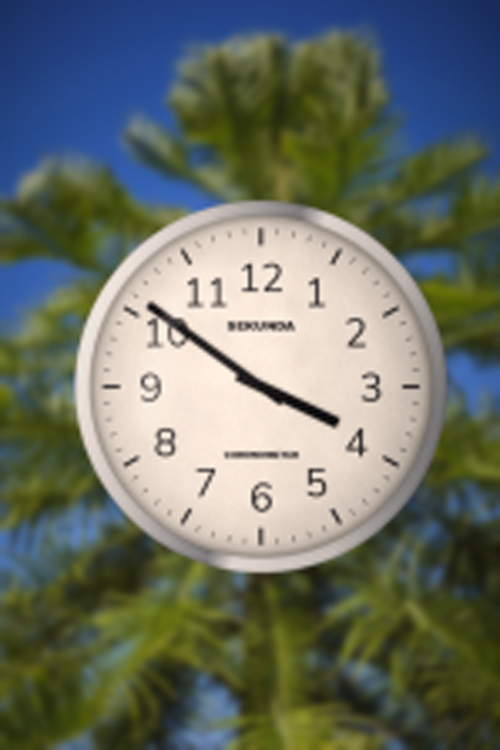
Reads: 3:51
